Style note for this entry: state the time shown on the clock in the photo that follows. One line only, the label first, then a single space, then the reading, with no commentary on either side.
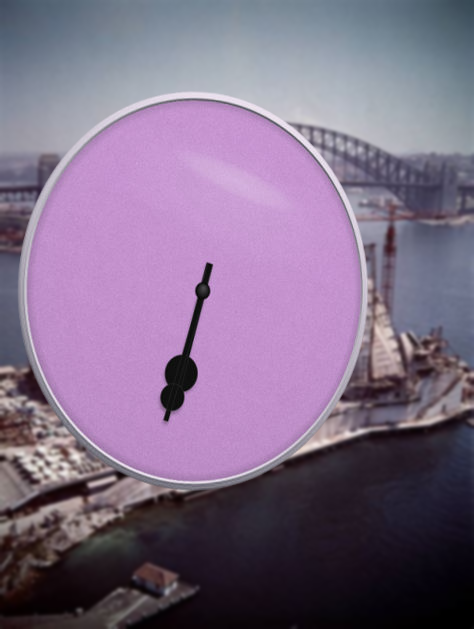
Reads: 6:33
